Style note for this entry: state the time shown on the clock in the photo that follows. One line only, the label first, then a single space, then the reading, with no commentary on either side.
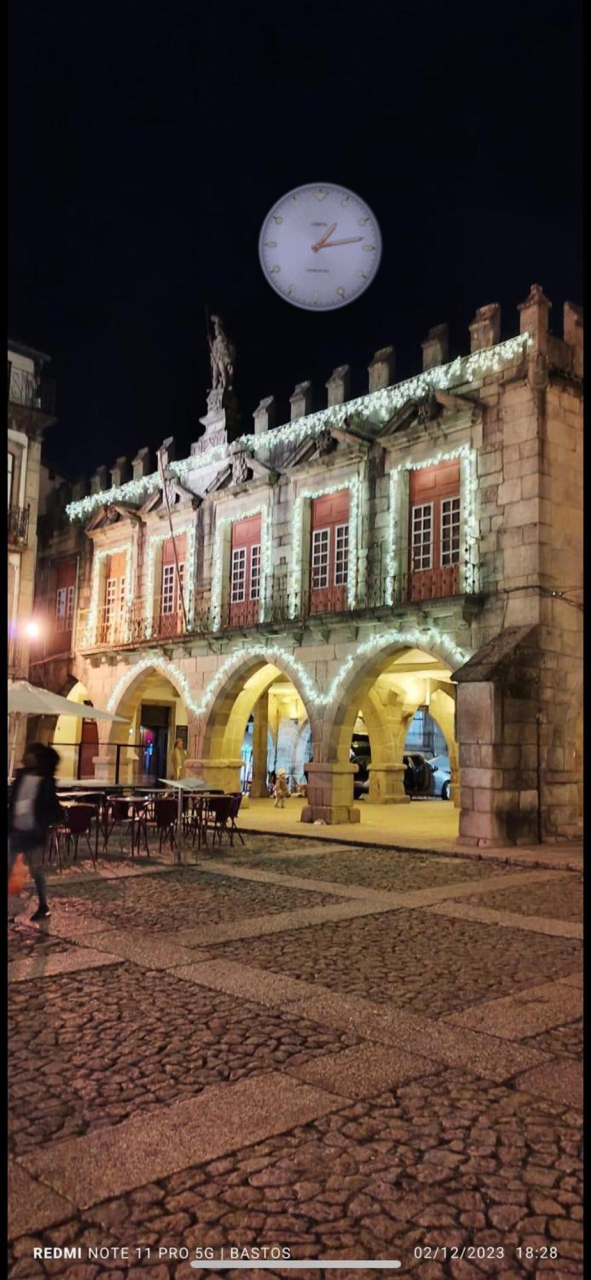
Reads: 1:13
